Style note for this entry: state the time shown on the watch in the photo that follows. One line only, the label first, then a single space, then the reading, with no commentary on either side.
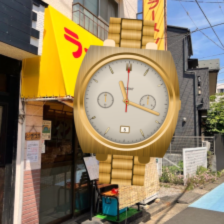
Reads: 11:18
